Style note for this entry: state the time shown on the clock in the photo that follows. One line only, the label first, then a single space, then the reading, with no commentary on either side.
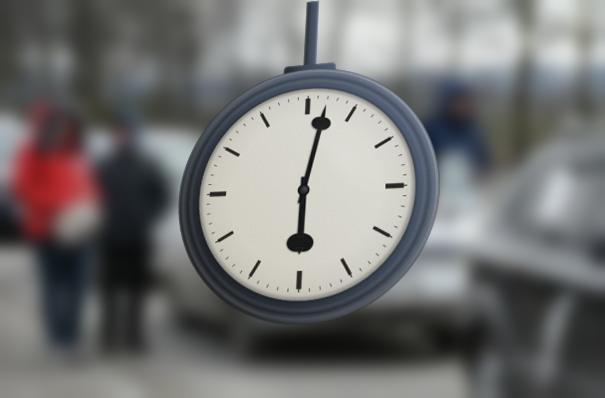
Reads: 6:02
